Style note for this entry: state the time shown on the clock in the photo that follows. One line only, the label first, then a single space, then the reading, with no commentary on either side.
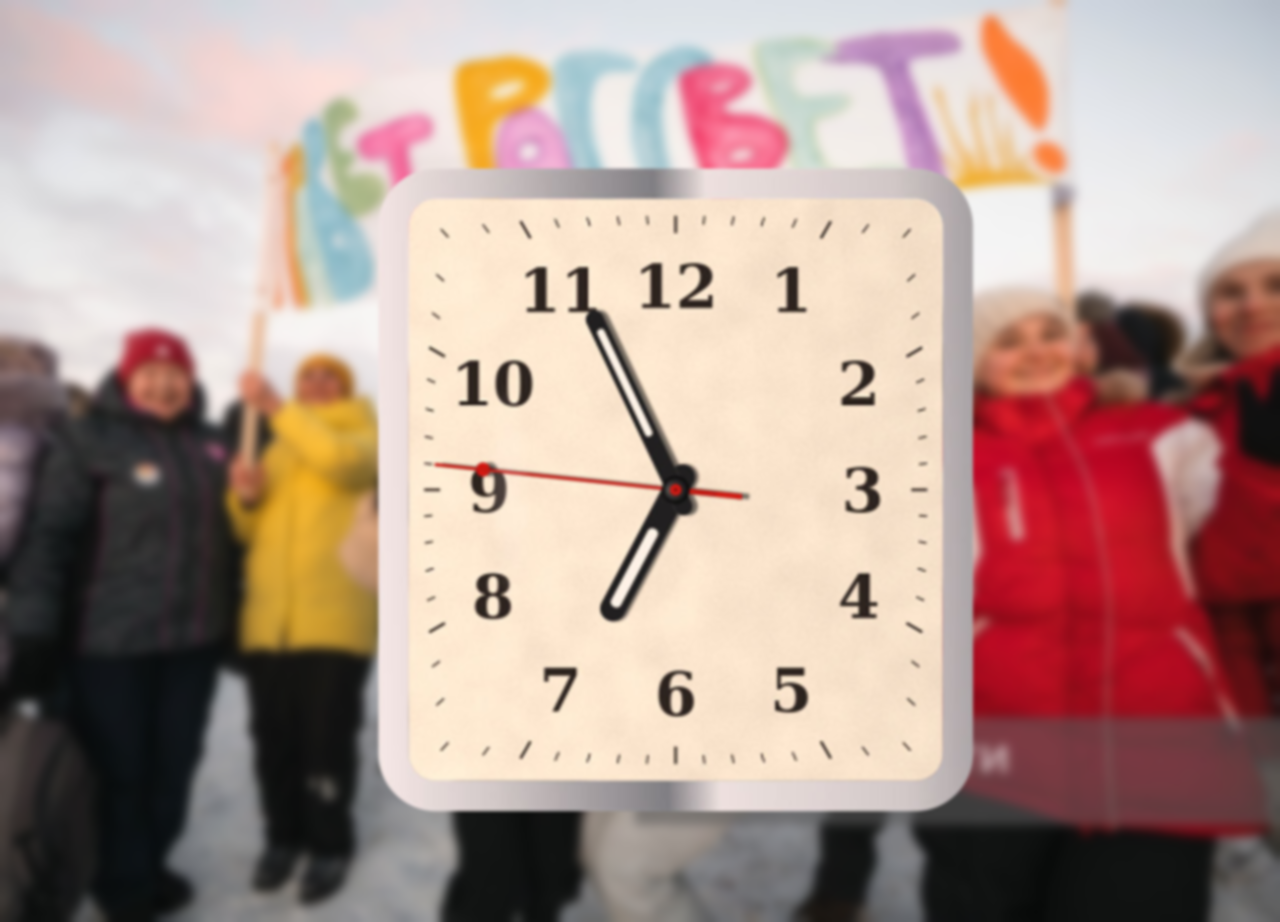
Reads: 6:55:46
